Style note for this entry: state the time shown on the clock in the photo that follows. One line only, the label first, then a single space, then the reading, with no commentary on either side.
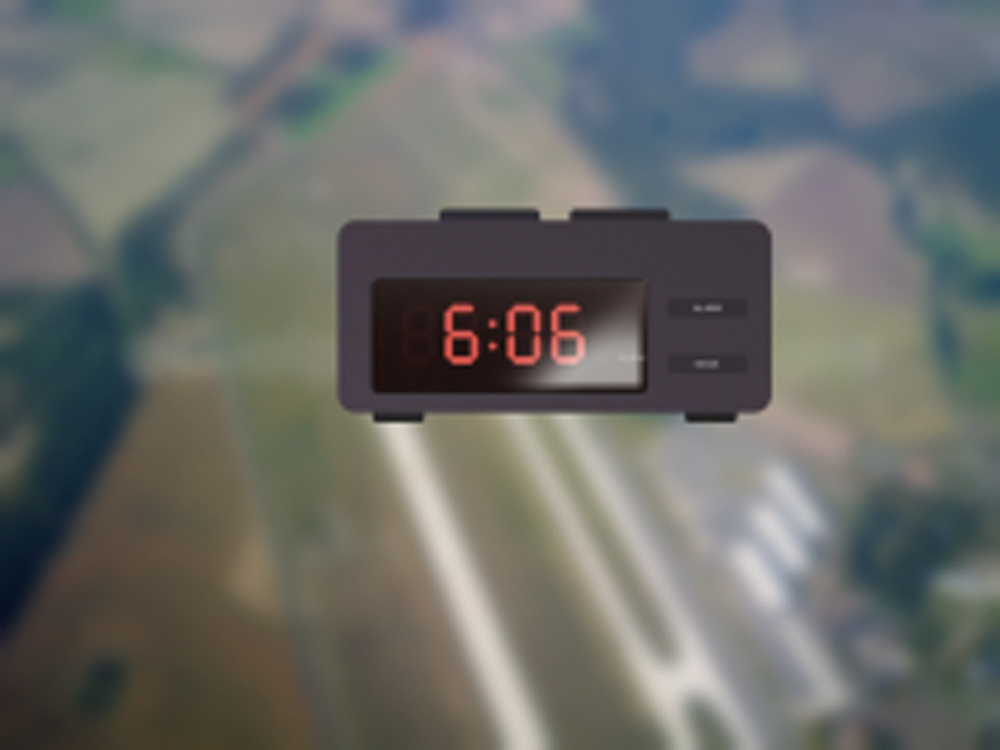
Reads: 6:06
